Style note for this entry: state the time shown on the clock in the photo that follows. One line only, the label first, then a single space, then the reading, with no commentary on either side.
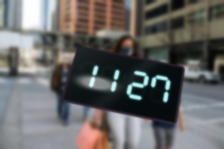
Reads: 11:27
